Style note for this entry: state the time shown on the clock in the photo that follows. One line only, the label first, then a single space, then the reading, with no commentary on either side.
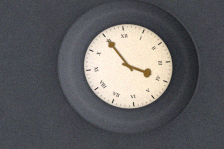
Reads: 3:55
